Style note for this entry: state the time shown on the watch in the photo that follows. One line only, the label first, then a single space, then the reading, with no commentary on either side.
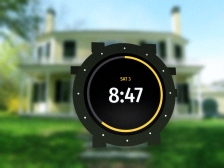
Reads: 8:47
